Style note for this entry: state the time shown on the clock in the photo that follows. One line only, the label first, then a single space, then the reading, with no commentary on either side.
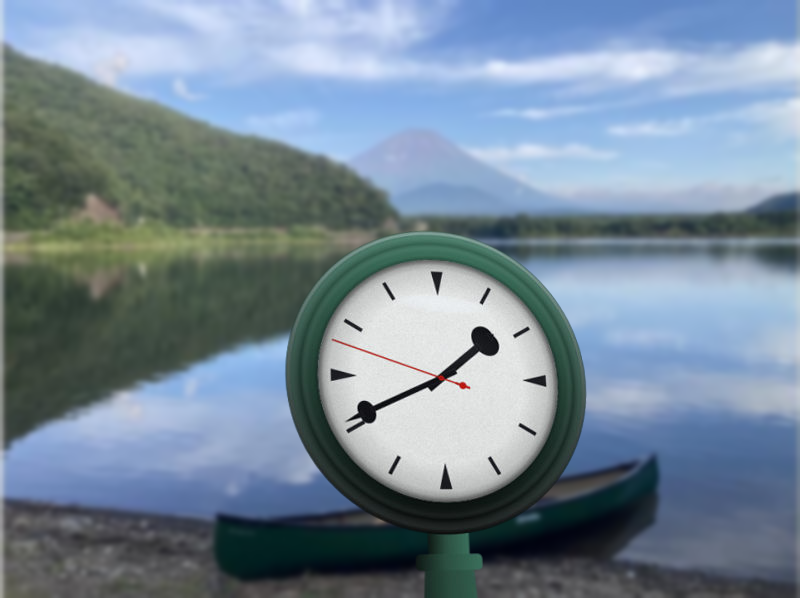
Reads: 1:40:48
